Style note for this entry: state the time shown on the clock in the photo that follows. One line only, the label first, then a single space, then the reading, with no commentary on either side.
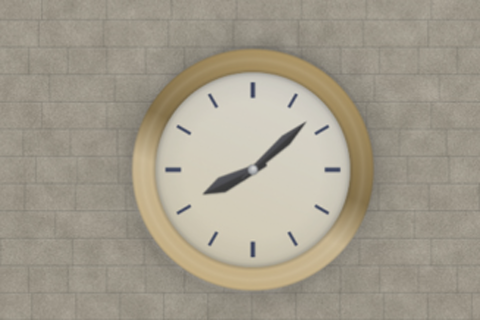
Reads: 8:08
